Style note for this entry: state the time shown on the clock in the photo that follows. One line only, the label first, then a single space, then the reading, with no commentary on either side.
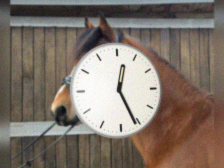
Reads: 12:26
